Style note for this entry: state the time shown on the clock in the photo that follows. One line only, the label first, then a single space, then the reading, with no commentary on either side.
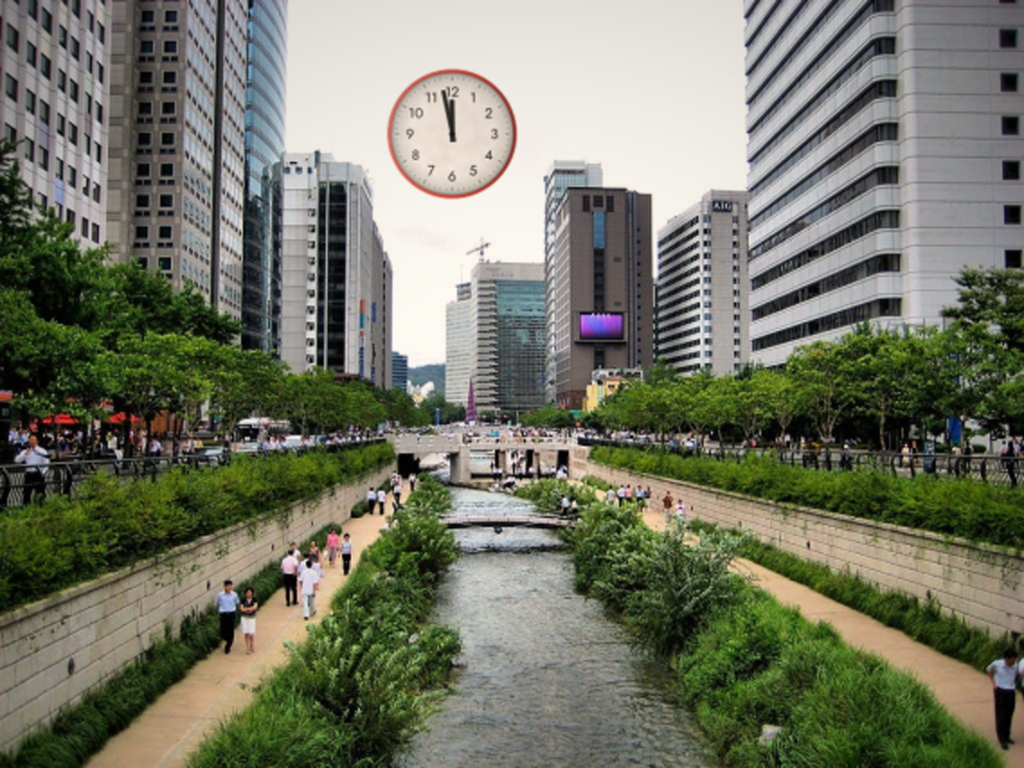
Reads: 11:58
